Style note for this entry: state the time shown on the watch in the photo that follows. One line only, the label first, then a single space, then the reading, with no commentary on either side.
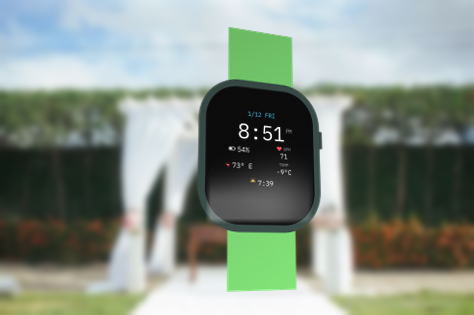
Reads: 8:51
